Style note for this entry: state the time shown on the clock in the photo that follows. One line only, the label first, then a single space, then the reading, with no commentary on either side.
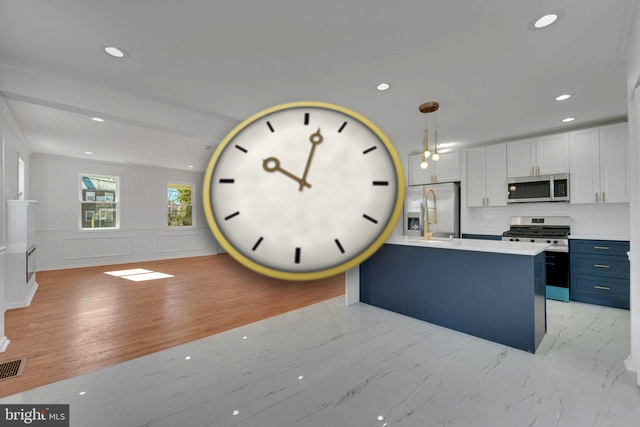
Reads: 10:02
